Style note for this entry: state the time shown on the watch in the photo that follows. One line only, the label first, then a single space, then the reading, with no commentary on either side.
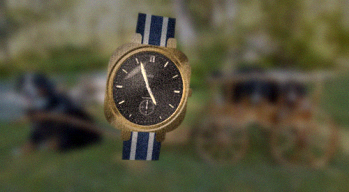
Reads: 4:56
